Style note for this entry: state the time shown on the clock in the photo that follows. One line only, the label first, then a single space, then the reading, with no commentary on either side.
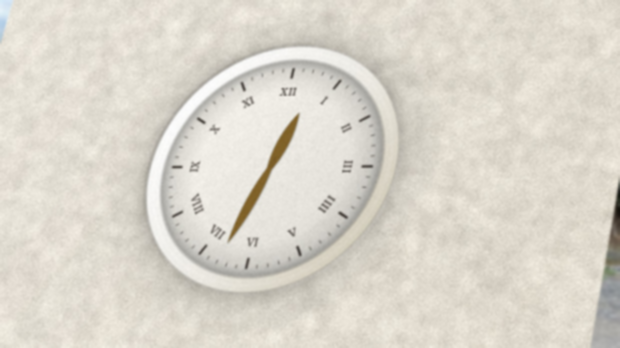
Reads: 12:33
